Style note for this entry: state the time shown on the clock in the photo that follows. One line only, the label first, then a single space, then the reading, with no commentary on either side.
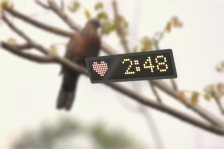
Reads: 2:48
